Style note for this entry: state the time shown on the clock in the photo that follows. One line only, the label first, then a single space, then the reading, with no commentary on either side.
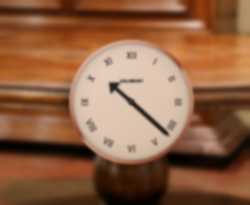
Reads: 10:22
